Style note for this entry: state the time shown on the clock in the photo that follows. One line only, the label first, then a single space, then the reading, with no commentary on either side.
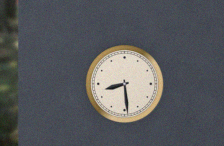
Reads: 8:29
